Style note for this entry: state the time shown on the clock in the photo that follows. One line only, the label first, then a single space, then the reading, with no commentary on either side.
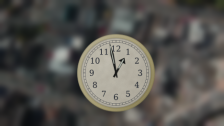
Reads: 12:58
